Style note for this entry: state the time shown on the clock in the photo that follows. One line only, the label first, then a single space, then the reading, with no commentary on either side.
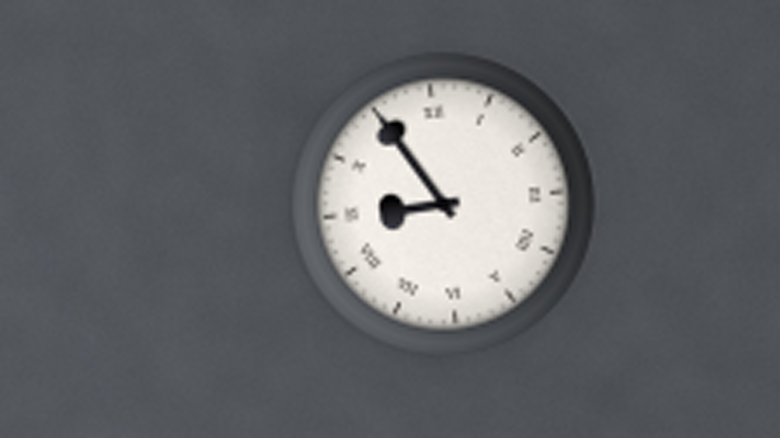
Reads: 8:55
